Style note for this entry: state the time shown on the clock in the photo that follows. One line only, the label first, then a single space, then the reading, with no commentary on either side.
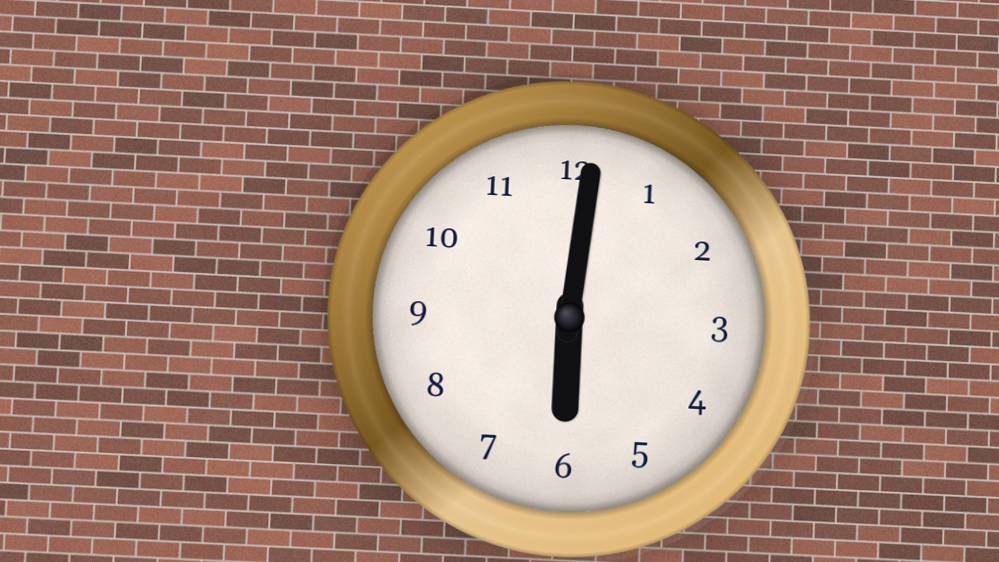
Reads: 6:01
